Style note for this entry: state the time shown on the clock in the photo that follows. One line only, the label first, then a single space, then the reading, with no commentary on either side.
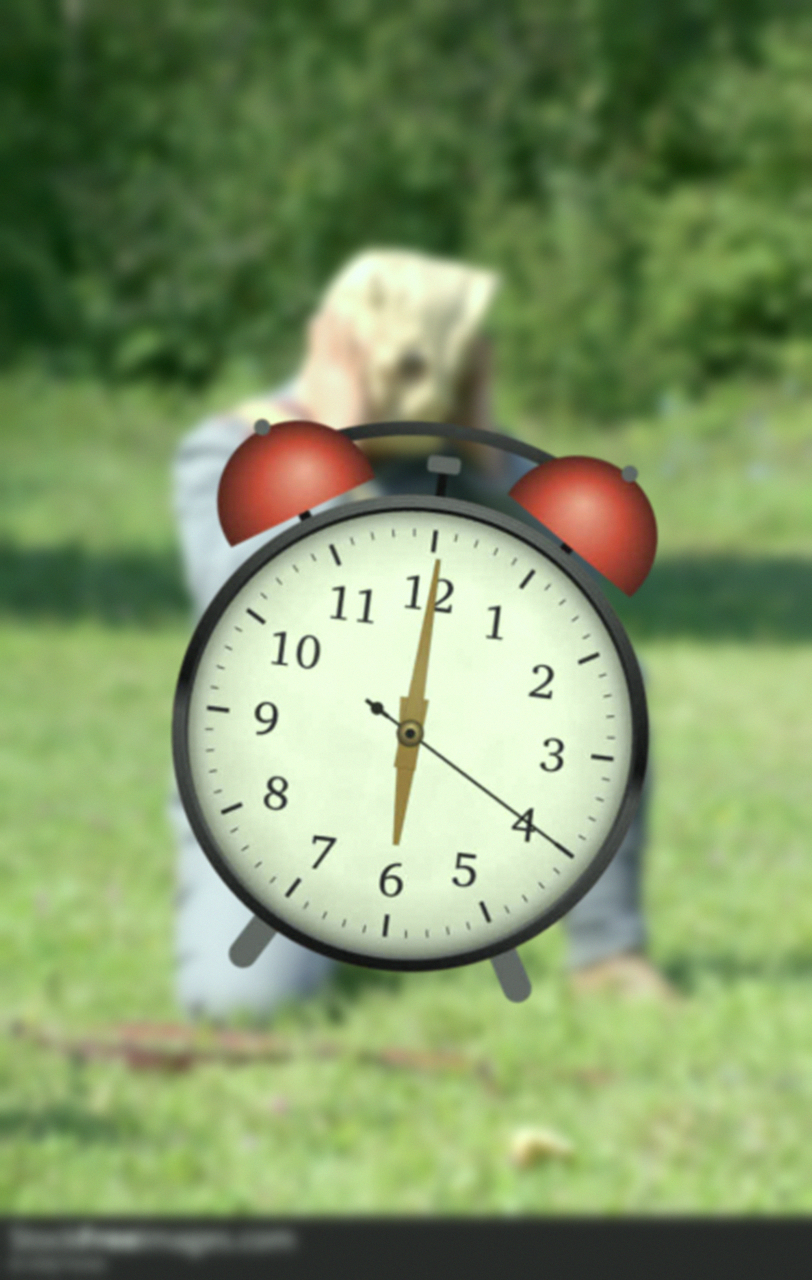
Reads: 6:00:20
